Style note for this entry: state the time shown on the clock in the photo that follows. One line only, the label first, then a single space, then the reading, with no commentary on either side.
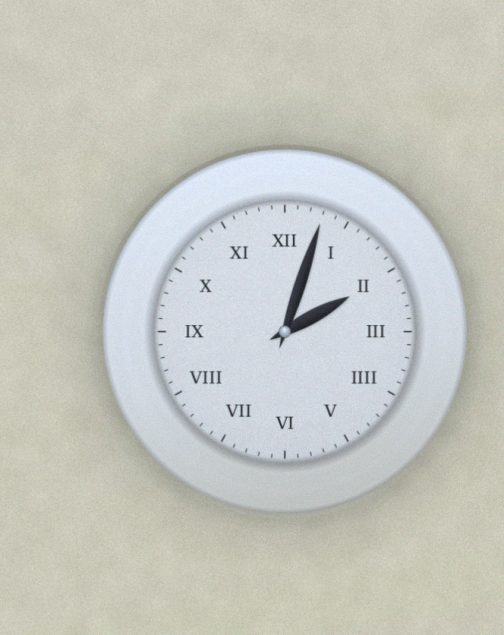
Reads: 2:03
